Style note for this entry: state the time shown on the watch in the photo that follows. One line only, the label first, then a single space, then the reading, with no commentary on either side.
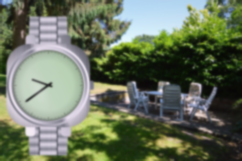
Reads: 9:39
